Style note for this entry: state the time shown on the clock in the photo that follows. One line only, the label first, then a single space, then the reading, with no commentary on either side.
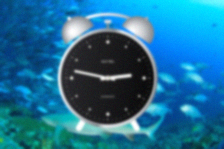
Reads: 2:47
